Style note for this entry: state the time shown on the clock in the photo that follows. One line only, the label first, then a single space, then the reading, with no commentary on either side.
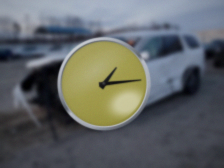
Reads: 1:14
